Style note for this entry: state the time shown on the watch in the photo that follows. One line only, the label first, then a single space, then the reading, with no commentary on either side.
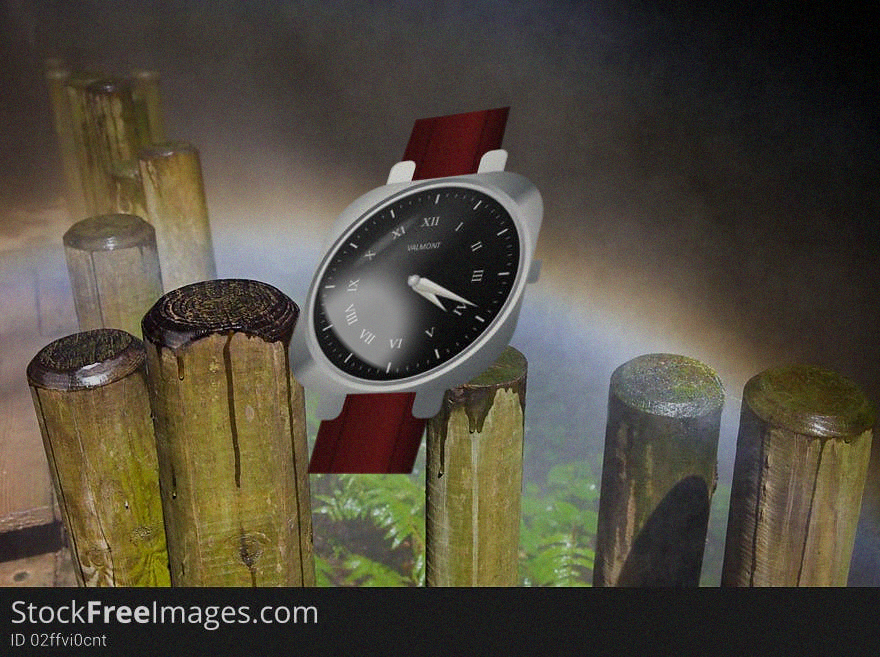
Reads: 4:19
